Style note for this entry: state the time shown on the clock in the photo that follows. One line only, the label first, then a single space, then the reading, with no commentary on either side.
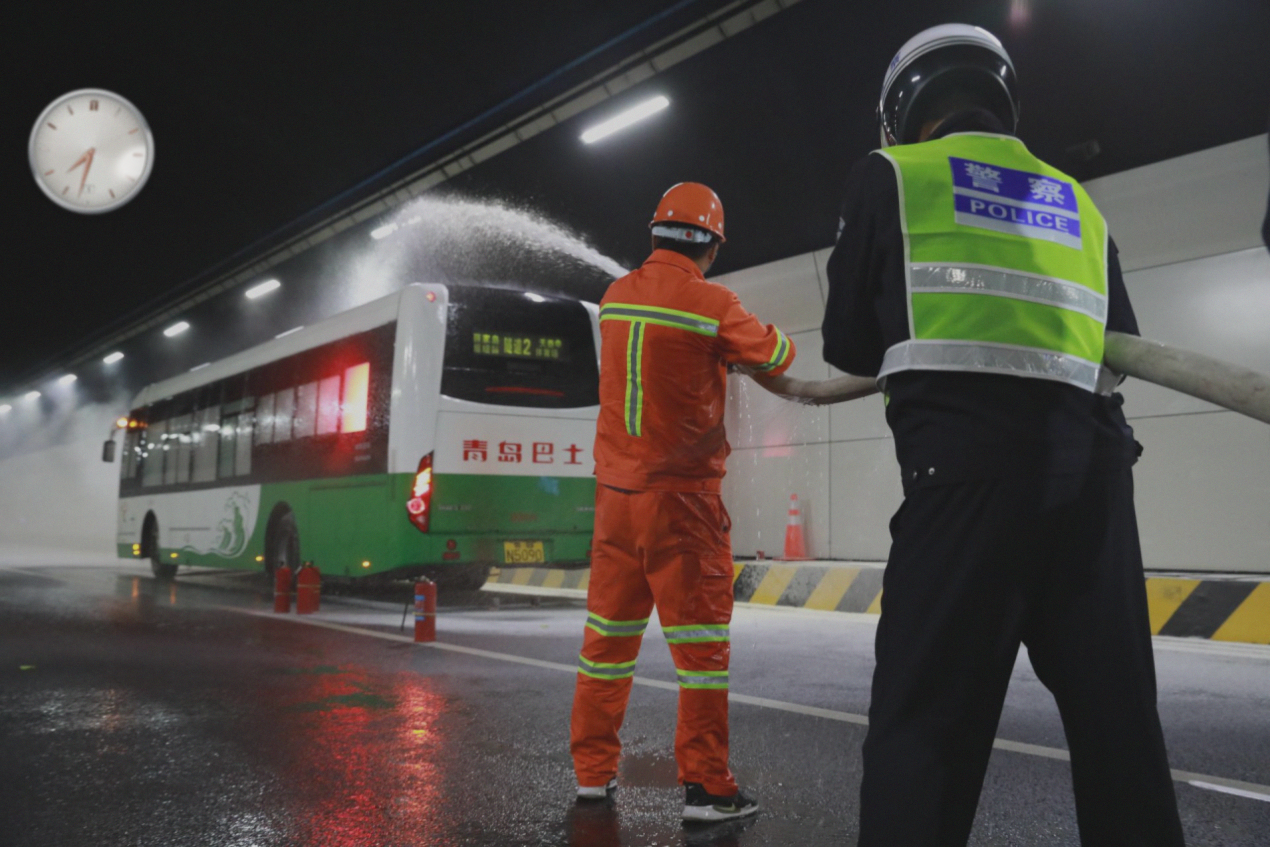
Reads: 7:32
